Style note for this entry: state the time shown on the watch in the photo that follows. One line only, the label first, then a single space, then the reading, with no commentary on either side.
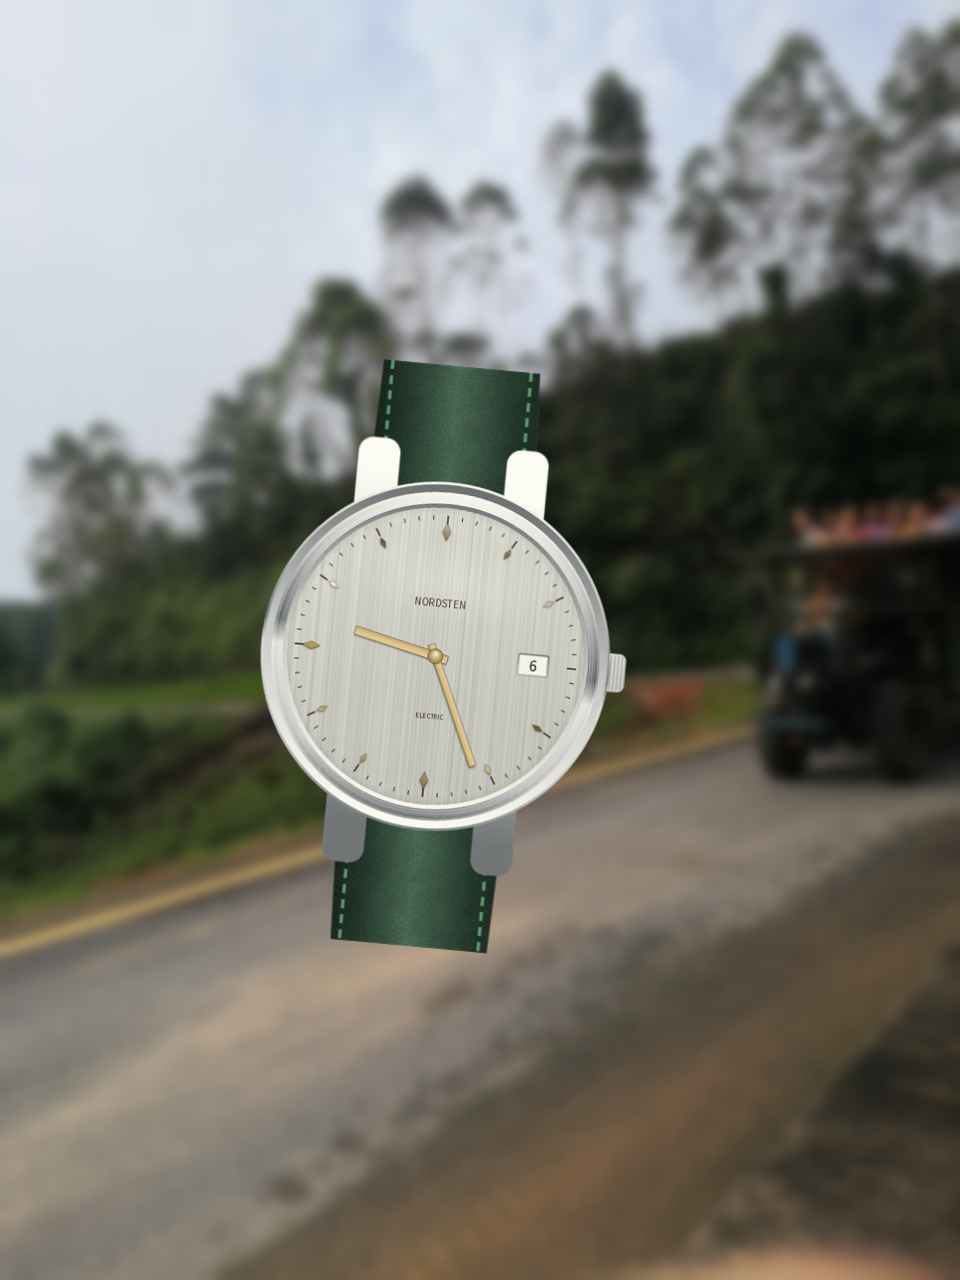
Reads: 9:26
